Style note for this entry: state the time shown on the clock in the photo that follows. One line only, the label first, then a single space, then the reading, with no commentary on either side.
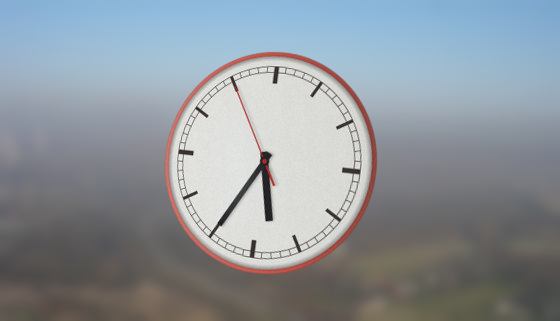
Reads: 5:34:55
